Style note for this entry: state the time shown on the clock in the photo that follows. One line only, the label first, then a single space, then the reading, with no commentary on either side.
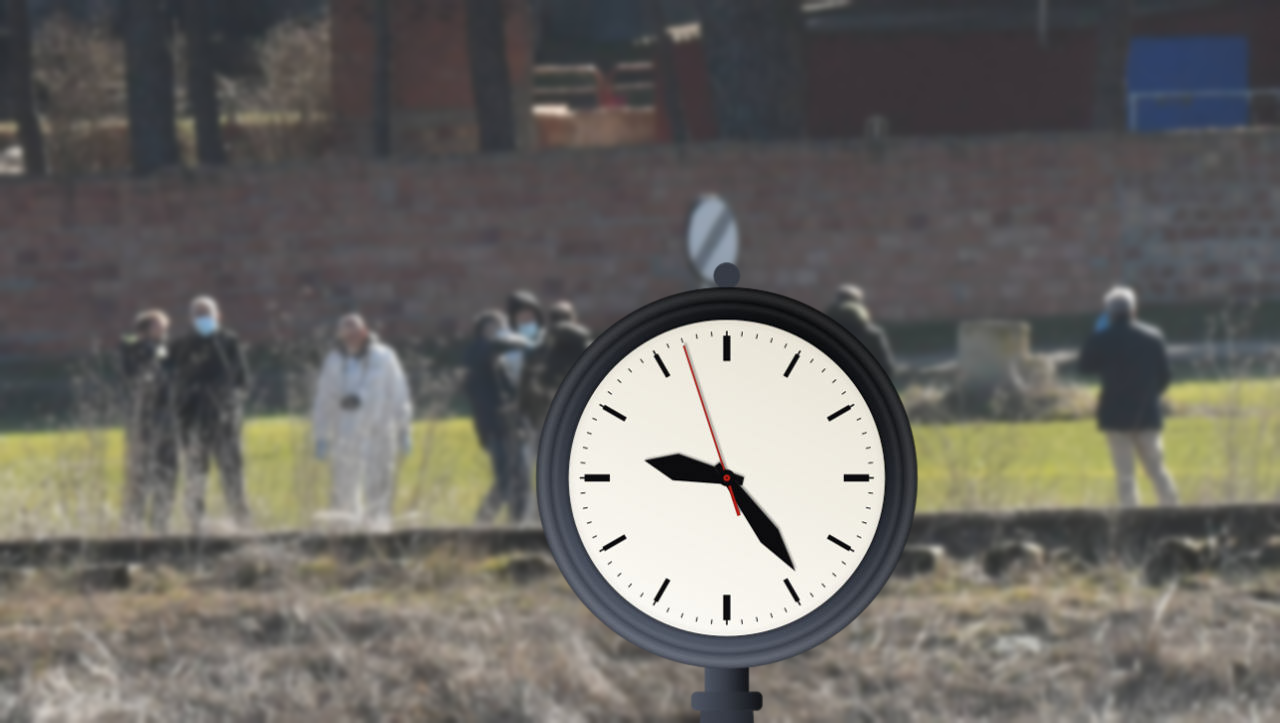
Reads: 9:23:57
